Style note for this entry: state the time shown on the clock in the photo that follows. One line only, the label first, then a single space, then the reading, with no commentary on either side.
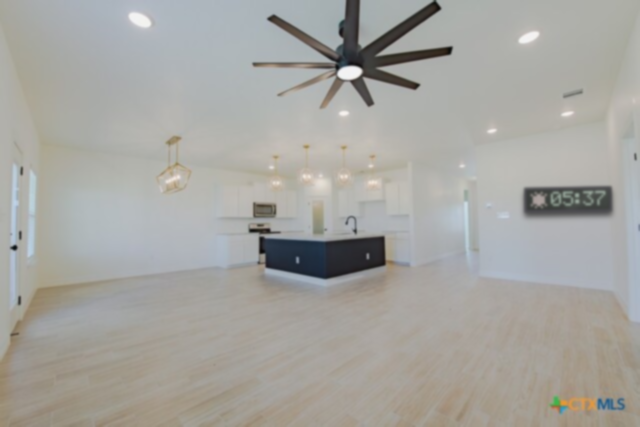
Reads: 5:37
